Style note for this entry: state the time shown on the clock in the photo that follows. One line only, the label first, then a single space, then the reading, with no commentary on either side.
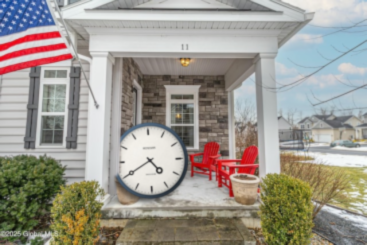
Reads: 4:40
